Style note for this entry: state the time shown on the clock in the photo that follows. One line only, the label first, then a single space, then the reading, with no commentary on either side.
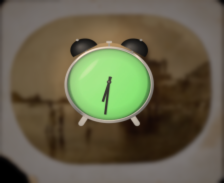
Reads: 6:31
